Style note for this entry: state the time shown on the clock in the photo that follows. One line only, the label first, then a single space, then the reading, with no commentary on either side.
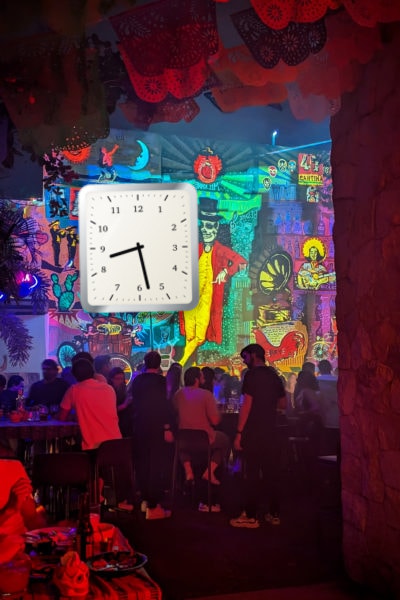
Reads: 8:28
